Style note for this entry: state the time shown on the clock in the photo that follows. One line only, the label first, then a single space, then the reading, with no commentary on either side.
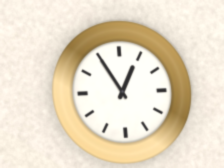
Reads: 12:55
